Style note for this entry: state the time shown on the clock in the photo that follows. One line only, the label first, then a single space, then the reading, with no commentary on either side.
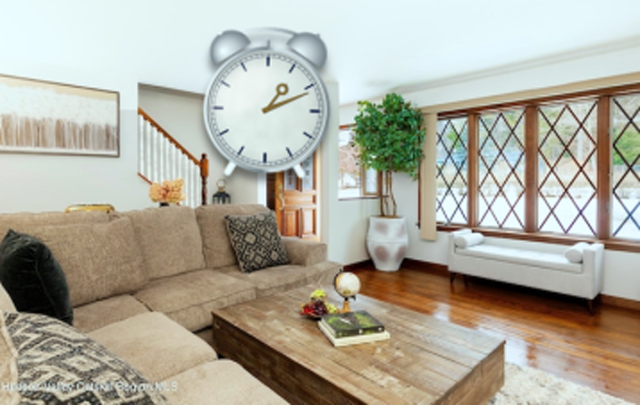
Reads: 1:11
